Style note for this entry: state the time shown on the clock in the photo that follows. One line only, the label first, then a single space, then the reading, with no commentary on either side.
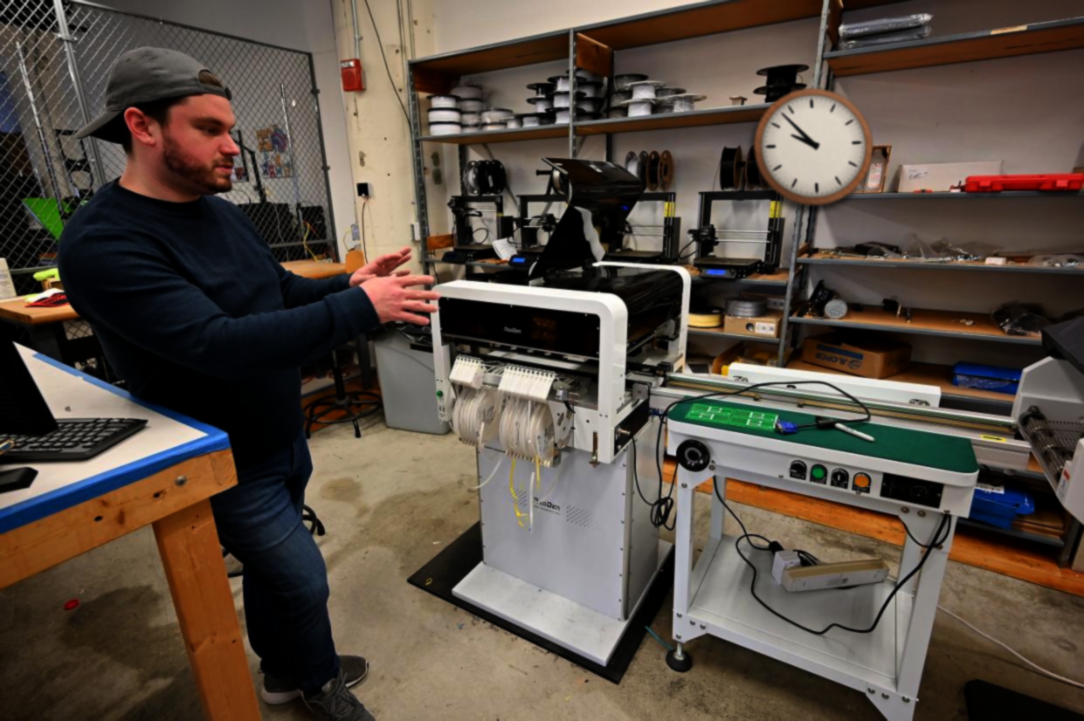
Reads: 9:53
